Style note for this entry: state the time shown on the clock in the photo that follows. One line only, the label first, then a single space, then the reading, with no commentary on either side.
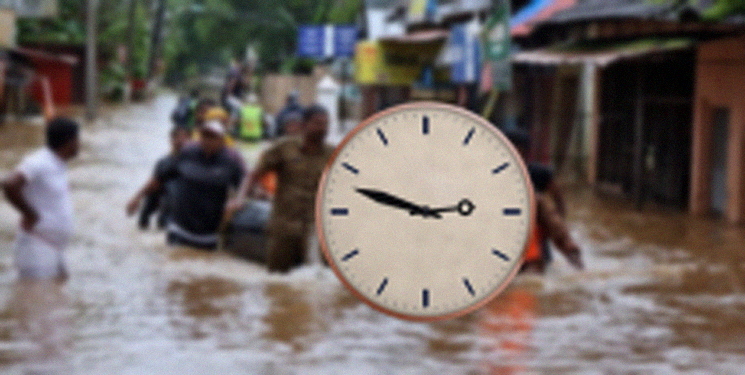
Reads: 2:48
